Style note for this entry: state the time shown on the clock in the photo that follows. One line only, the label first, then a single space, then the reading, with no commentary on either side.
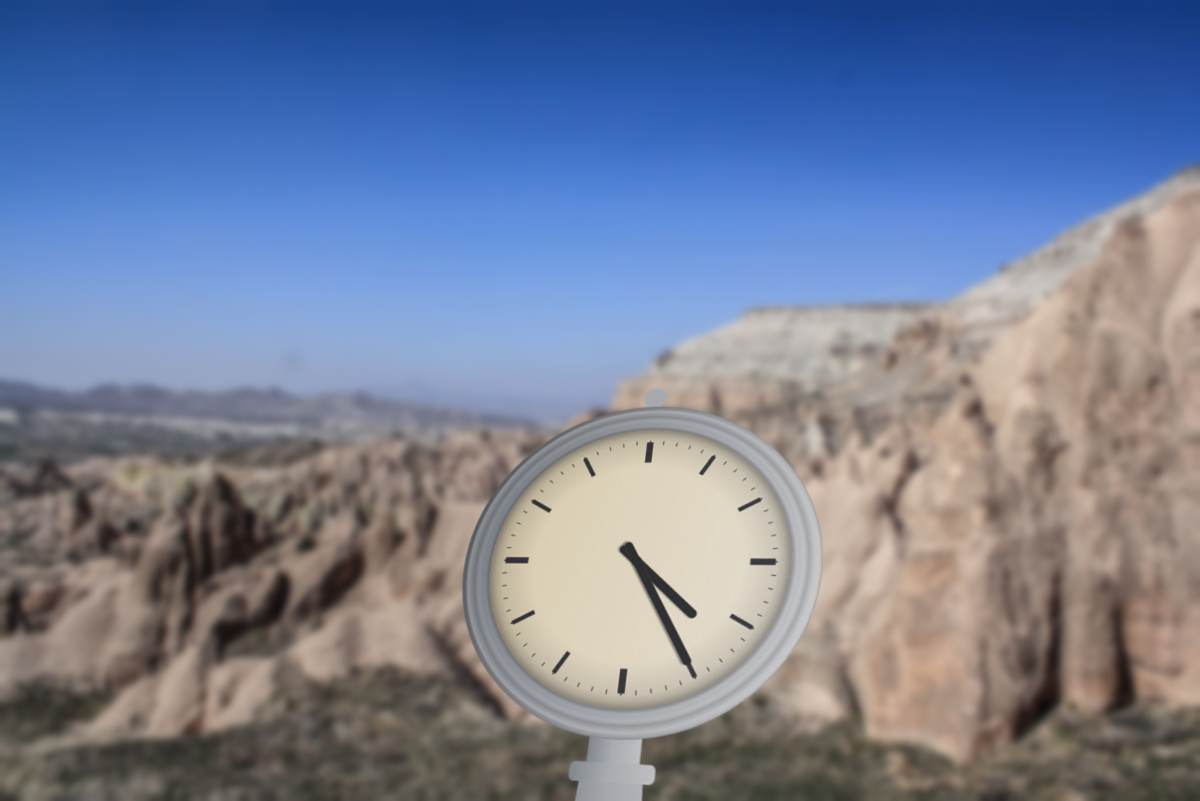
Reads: 4:25
